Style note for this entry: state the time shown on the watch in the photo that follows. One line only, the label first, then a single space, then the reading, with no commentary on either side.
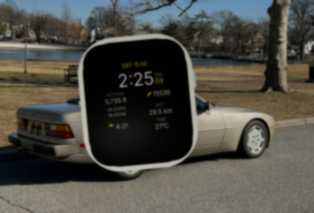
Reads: 2:25
